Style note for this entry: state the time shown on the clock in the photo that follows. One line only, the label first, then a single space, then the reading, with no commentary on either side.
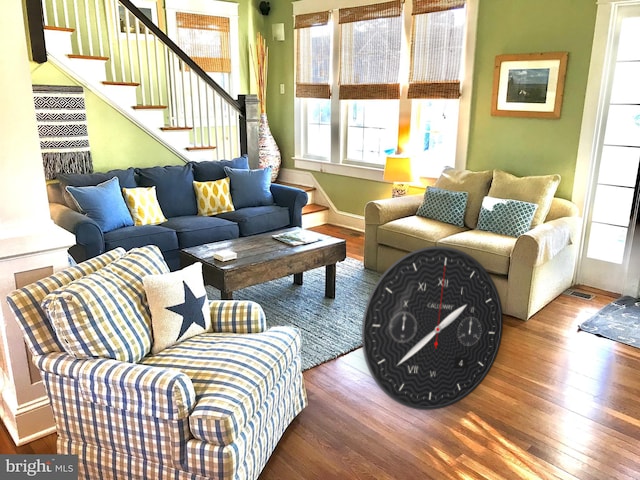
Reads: 1:38
